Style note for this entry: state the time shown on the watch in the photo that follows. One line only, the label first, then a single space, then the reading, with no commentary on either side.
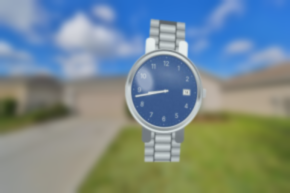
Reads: 8:43
